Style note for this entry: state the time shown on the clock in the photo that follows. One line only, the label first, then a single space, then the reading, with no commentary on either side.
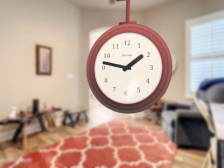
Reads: 1:47
